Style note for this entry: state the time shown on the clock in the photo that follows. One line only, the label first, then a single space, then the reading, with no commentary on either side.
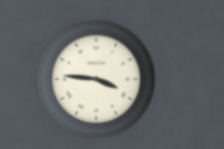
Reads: 3:46
